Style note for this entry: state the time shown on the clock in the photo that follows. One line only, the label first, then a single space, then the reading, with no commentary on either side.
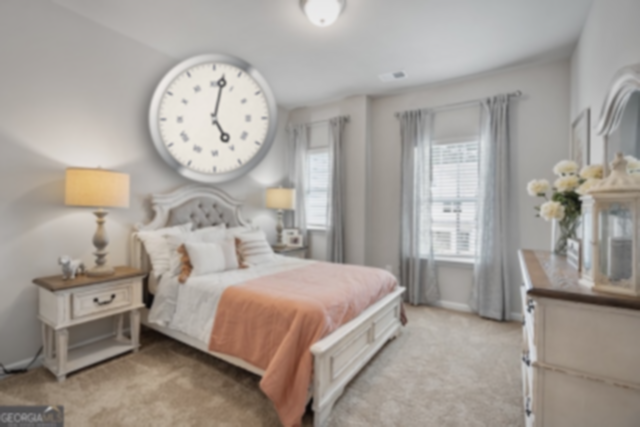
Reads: 5:02
